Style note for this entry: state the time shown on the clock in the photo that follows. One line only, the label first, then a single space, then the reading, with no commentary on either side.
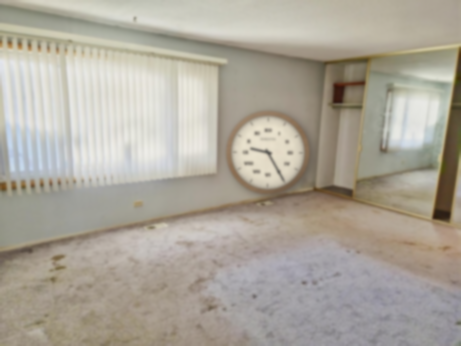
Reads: 9:25
